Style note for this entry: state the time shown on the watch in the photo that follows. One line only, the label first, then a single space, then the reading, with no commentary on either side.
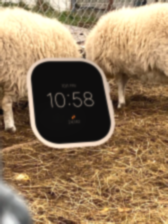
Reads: 10:58
